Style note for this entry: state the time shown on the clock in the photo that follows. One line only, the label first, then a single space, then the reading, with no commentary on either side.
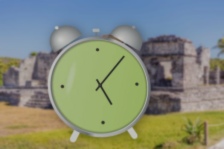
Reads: 5:07
